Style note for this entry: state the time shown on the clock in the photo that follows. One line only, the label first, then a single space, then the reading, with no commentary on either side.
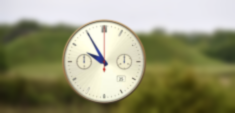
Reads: 9:55
